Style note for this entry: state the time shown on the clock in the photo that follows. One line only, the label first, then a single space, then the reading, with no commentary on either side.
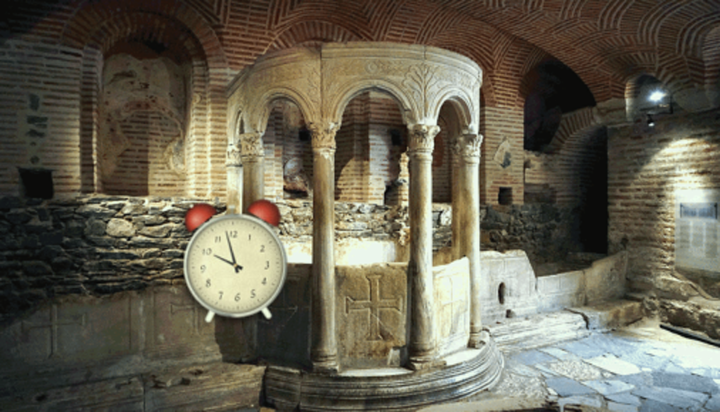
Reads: 9:58
